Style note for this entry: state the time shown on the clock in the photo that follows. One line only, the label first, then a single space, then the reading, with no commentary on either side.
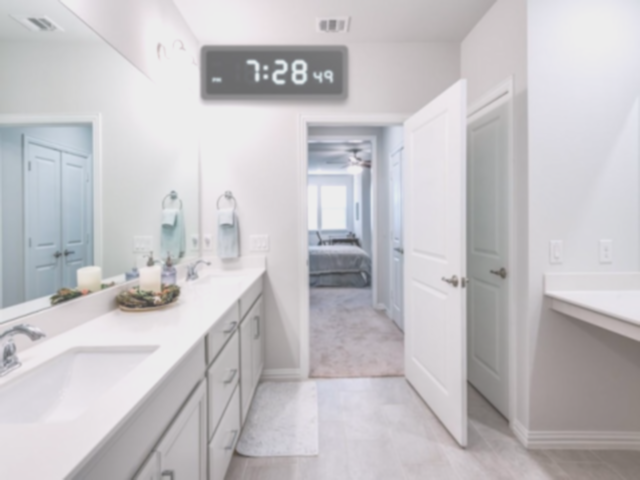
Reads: 7:28:49
